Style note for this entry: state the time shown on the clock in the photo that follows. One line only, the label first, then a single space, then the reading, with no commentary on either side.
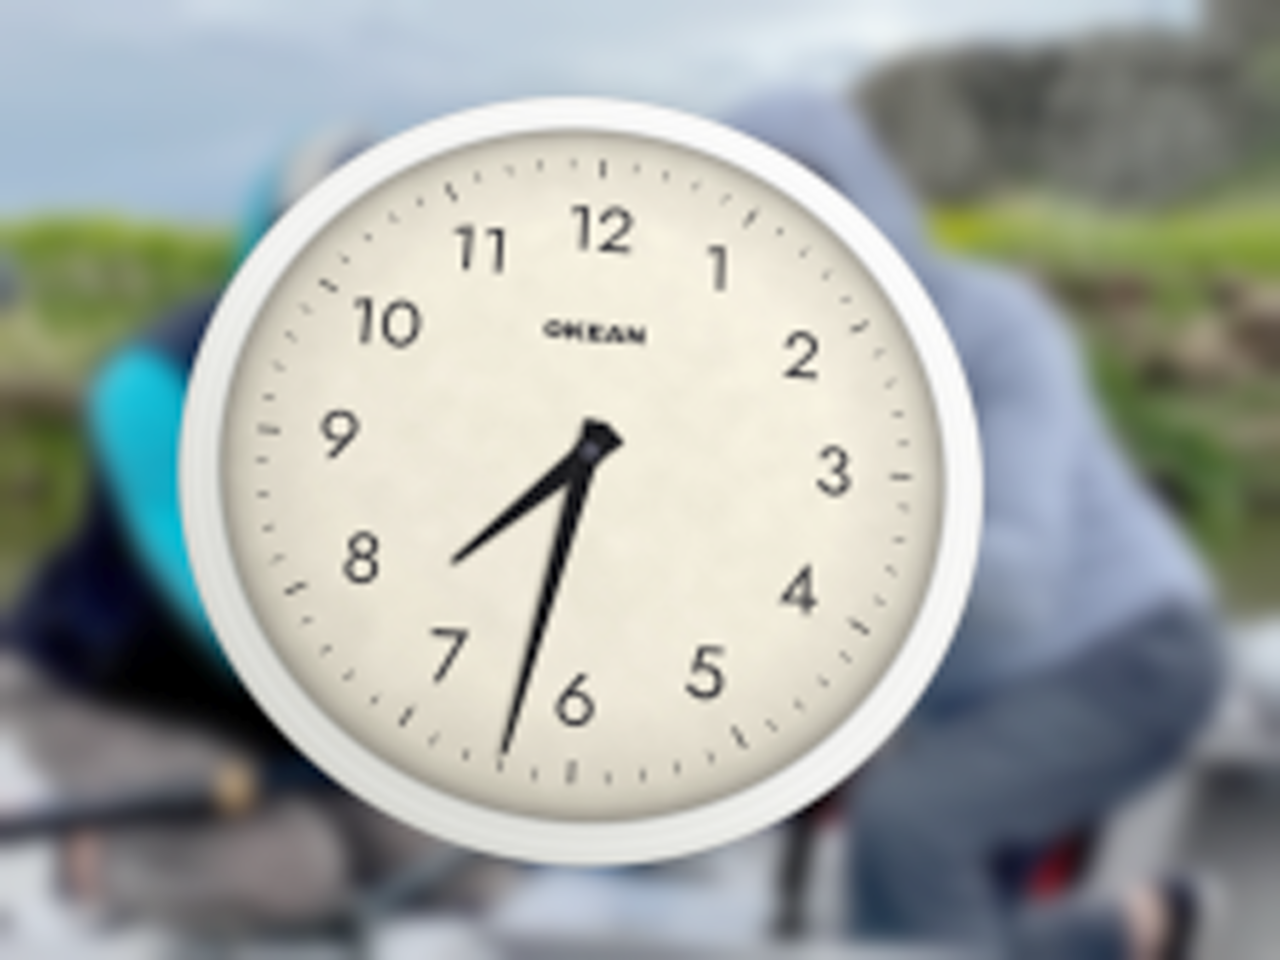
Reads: 7:32
